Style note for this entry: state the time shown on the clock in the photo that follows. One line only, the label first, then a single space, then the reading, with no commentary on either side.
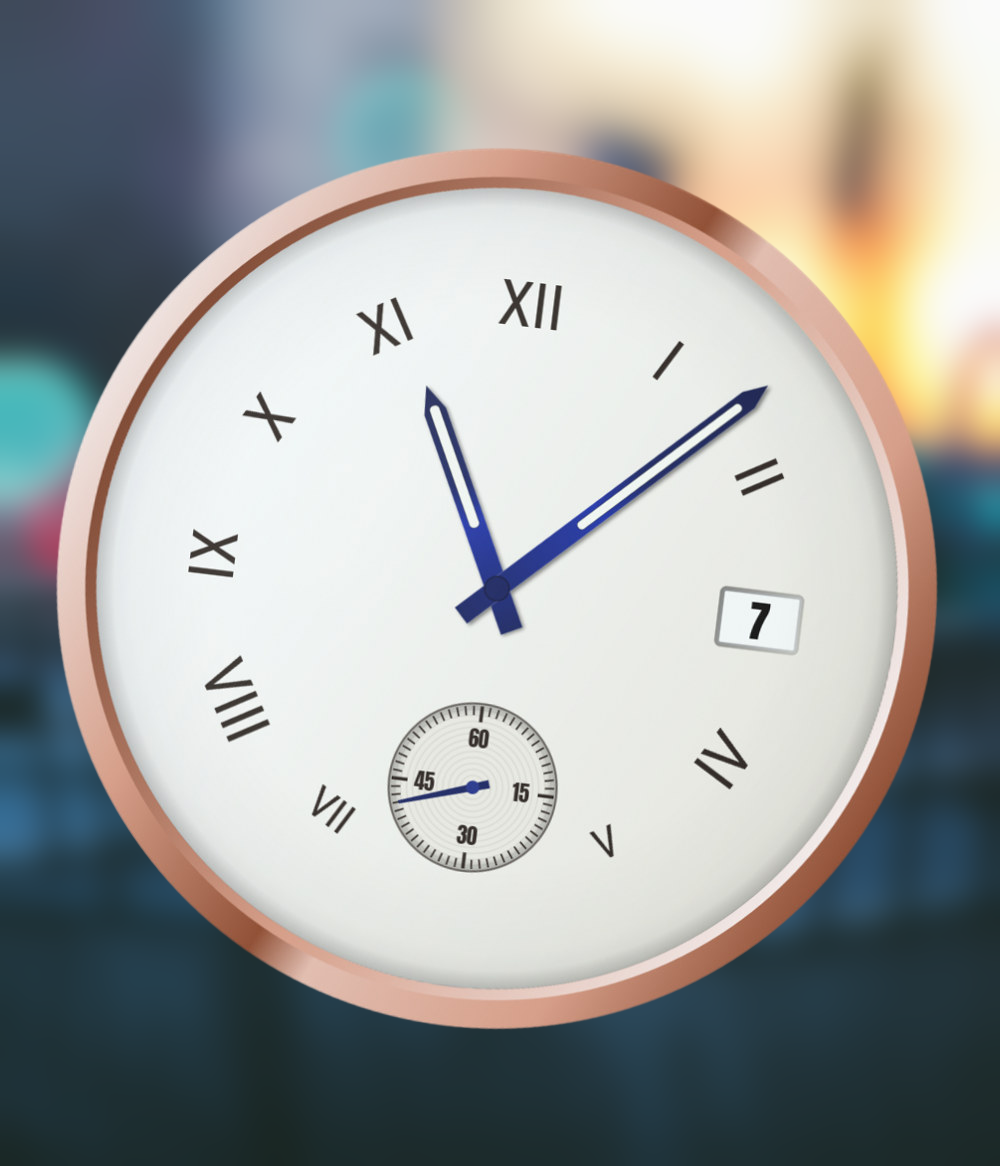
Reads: 11:07:42
